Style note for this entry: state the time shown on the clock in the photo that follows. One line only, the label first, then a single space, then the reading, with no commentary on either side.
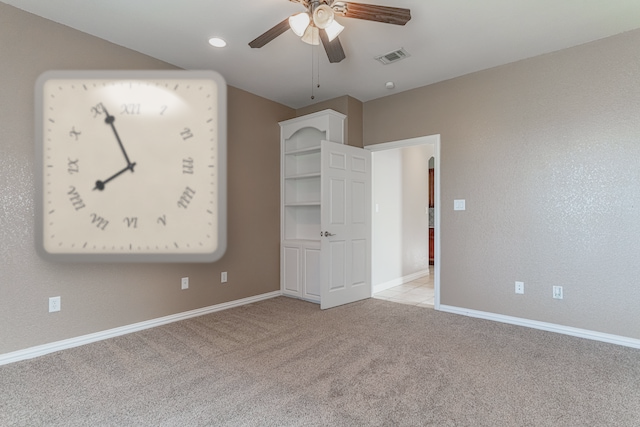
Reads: 7:56
